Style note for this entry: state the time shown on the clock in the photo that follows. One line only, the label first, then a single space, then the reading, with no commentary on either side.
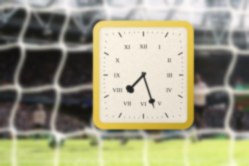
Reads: 7:27
